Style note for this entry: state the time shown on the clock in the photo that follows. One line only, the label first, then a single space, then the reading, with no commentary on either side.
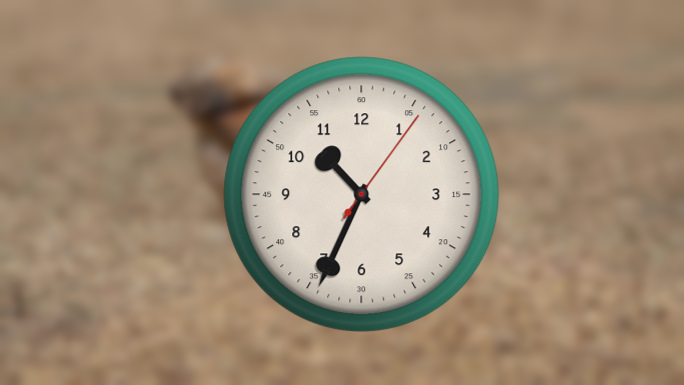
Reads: 10:34:06
